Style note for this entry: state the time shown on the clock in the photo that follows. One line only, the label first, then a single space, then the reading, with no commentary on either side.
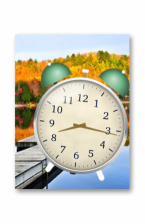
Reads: 8:16
